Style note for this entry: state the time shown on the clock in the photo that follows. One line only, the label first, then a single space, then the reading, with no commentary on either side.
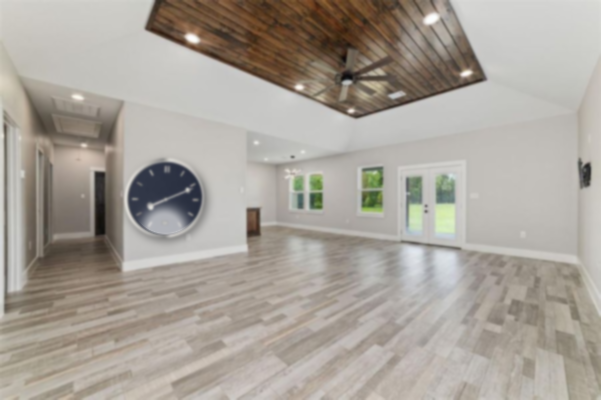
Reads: 8:11
